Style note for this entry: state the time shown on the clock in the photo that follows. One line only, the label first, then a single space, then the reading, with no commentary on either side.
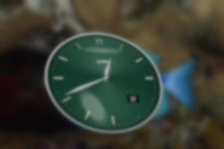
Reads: 12:41
